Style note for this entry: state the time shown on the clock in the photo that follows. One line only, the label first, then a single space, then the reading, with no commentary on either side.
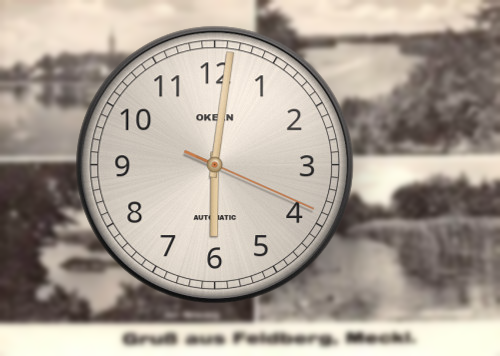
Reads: 6:01:19
